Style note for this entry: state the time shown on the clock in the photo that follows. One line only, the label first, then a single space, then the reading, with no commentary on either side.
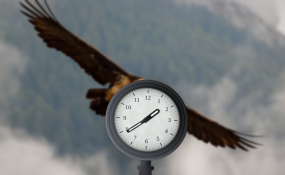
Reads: 1:39
